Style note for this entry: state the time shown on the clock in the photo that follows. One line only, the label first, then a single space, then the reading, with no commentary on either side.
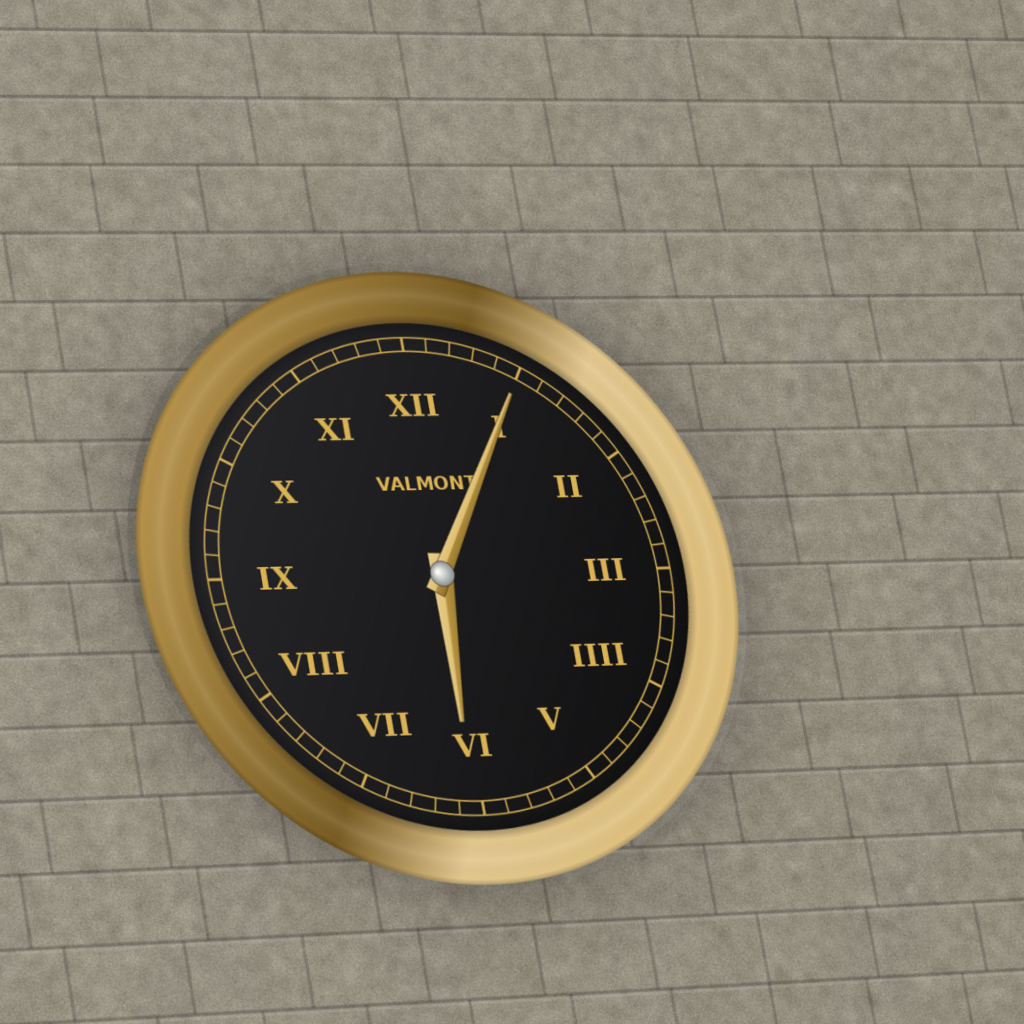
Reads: 6:05
